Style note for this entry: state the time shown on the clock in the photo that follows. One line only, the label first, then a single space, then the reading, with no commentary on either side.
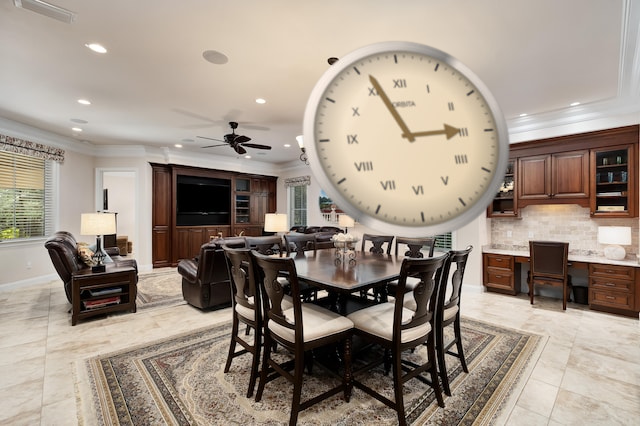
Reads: 2:56
